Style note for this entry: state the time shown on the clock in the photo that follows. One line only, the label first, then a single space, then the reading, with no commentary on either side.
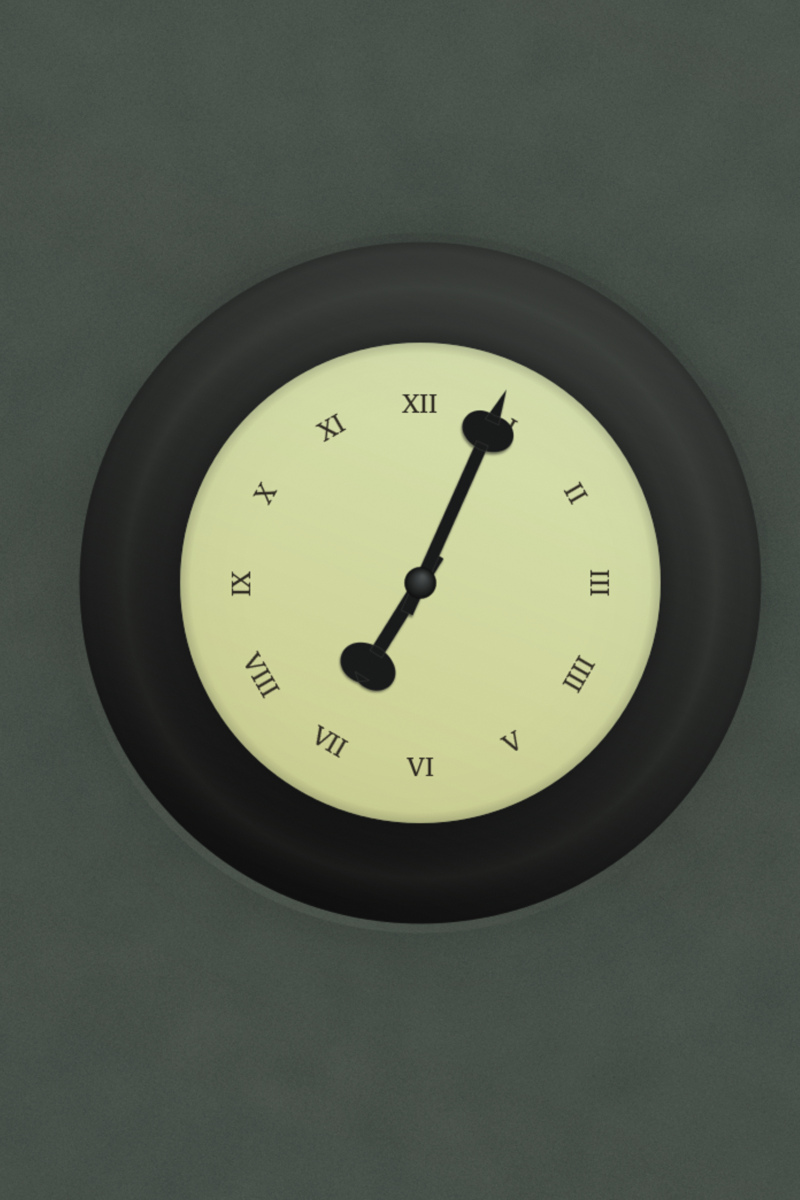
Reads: 7:04
